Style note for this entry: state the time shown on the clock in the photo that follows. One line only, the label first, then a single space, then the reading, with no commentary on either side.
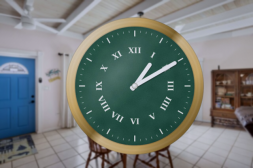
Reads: 1:10
